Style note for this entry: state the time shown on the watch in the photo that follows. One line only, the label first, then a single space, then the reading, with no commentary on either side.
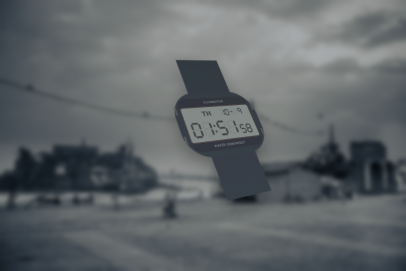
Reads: 1:51:58
